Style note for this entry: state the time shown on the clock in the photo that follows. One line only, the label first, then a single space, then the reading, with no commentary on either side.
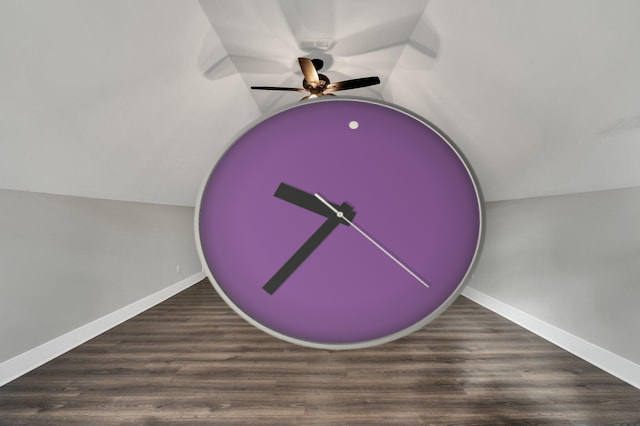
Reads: 9:35:21
